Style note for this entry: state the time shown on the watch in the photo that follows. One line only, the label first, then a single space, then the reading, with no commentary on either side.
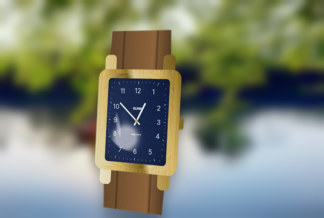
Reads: 12:52
